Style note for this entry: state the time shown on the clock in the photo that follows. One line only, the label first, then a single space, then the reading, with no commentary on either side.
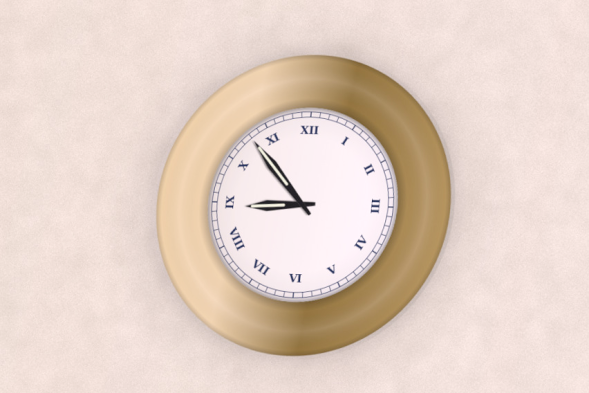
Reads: 8:53
